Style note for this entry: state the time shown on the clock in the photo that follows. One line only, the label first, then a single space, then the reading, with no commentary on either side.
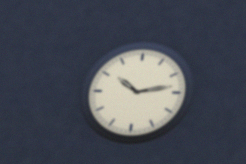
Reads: 10:13
